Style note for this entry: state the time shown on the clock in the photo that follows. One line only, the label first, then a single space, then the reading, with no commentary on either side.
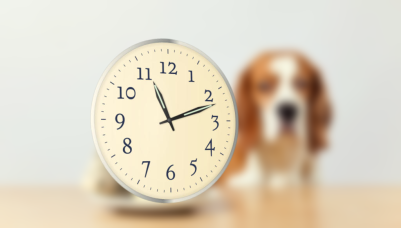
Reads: 11:12
